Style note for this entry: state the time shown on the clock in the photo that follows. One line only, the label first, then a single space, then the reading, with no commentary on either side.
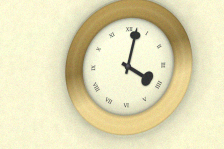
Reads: 4:02
